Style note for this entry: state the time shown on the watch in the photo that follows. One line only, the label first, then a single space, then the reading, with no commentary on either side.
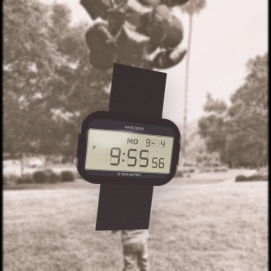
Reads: 9:55:56
